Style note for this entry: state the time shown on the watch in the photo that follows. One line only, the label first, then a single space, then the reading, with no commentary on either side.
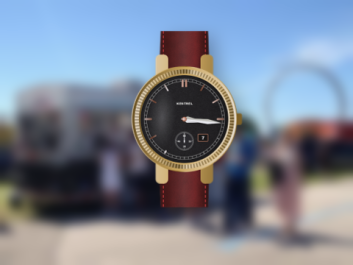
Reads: 3:16
